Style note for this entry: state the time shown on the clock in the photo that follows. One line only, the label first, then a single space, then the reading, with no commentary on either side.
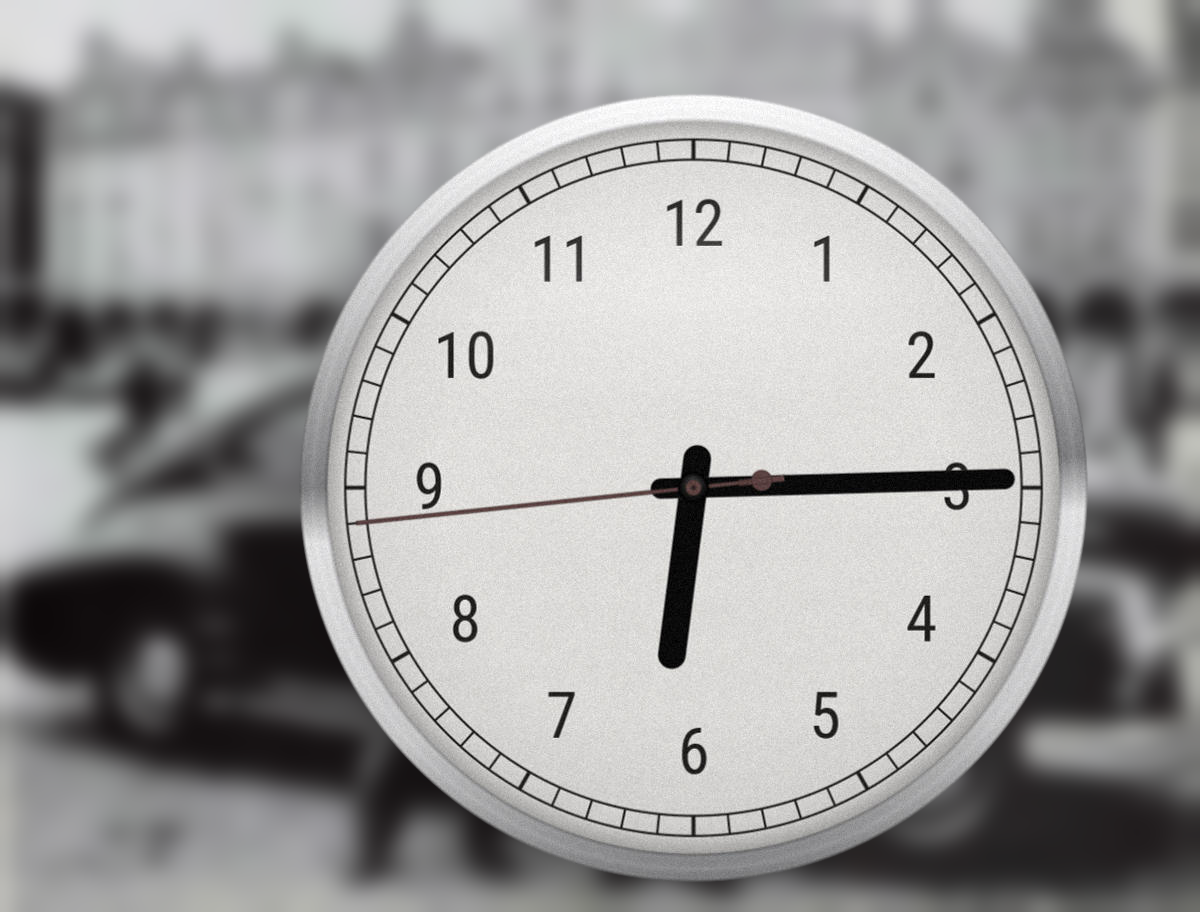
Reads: 6:14:44
